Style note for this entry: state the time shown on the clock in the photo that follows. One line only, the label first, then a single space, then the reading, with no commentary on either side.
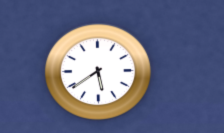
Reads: 5:39
